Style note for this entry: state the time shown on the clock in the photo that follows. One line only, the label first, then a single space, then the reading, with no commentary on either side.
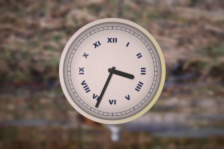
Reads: 3:34
